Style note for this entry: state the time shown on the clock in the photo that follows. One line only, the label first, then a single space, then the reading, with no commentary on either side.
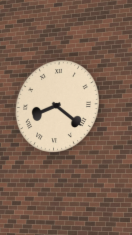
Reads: 8:21
